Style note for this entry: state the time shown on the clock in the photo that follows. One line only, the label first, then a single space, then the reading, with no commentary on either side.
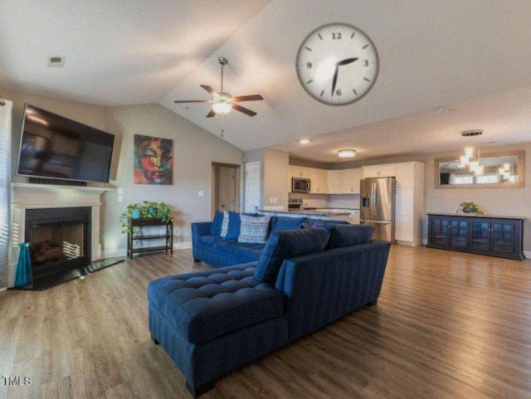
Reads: 2:32
